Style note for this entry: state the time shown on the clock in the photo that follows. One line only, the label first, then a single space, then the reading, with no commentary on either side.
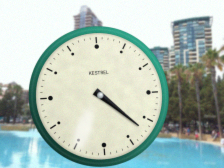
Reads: 4:22
